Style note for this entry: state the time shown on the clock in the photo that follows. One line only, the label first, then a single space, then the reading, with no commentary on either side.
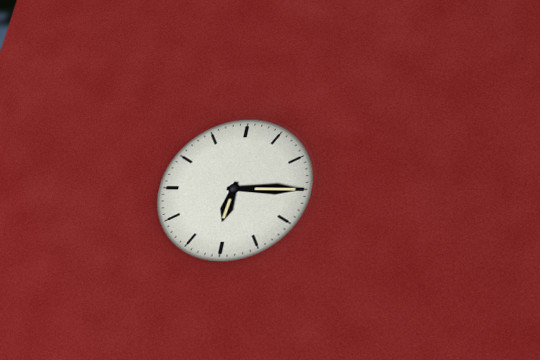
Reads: 6:15
